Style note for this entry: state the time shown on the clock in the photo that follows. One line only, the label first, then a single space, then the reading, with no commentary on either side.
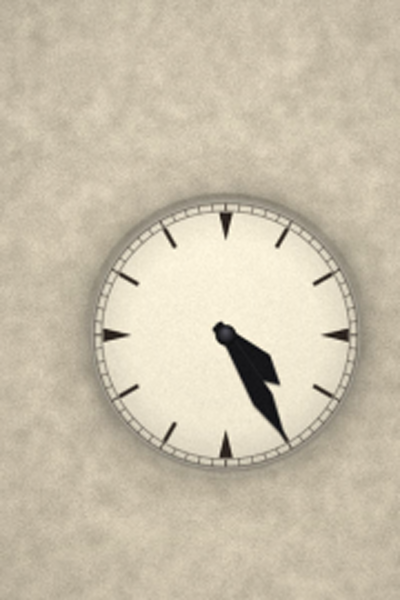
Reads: 4:25
